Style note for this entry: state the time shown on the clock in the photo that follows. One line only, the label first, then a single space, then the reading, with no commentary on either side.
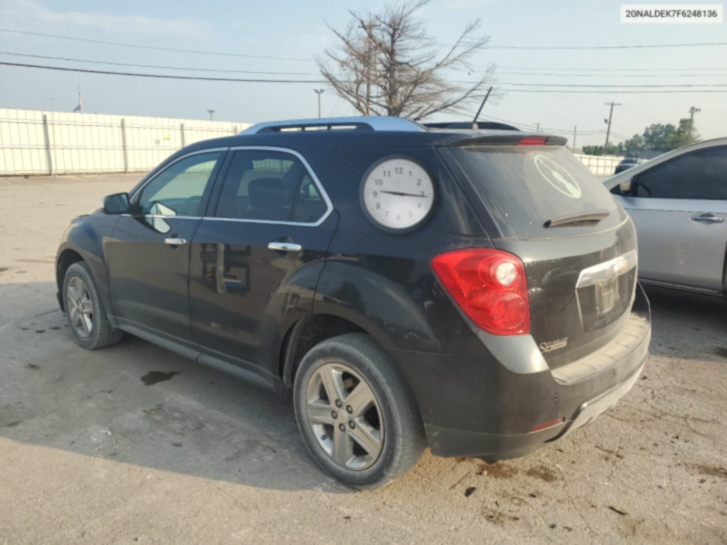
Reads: 9:16
